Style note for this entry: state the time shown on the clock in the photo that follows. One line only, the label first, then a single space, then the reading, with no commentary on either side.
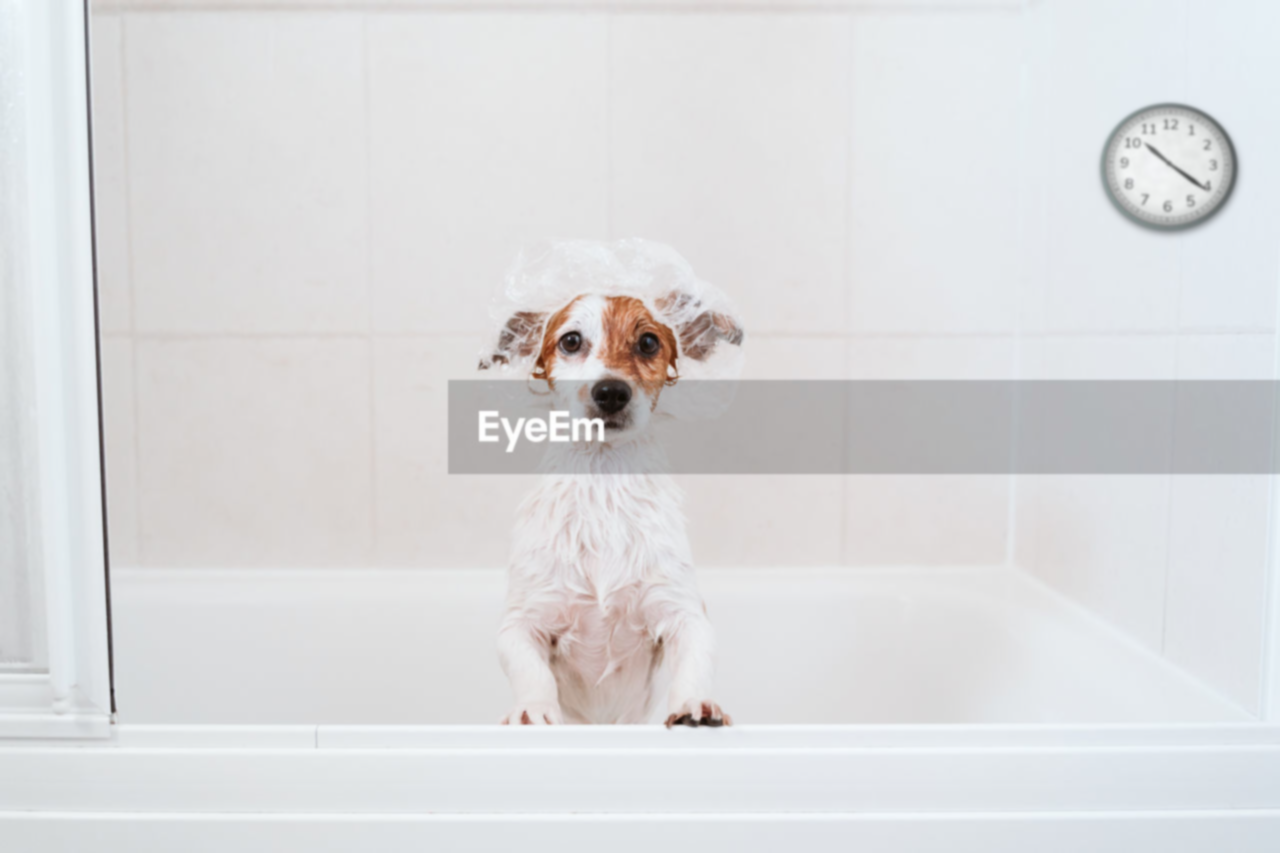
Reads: 10:21
